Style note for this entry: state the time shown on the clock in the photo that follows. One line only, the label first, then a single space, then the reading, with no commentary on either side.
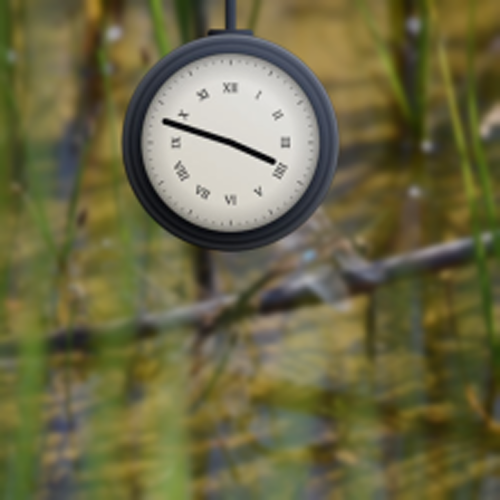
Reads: 3:48
